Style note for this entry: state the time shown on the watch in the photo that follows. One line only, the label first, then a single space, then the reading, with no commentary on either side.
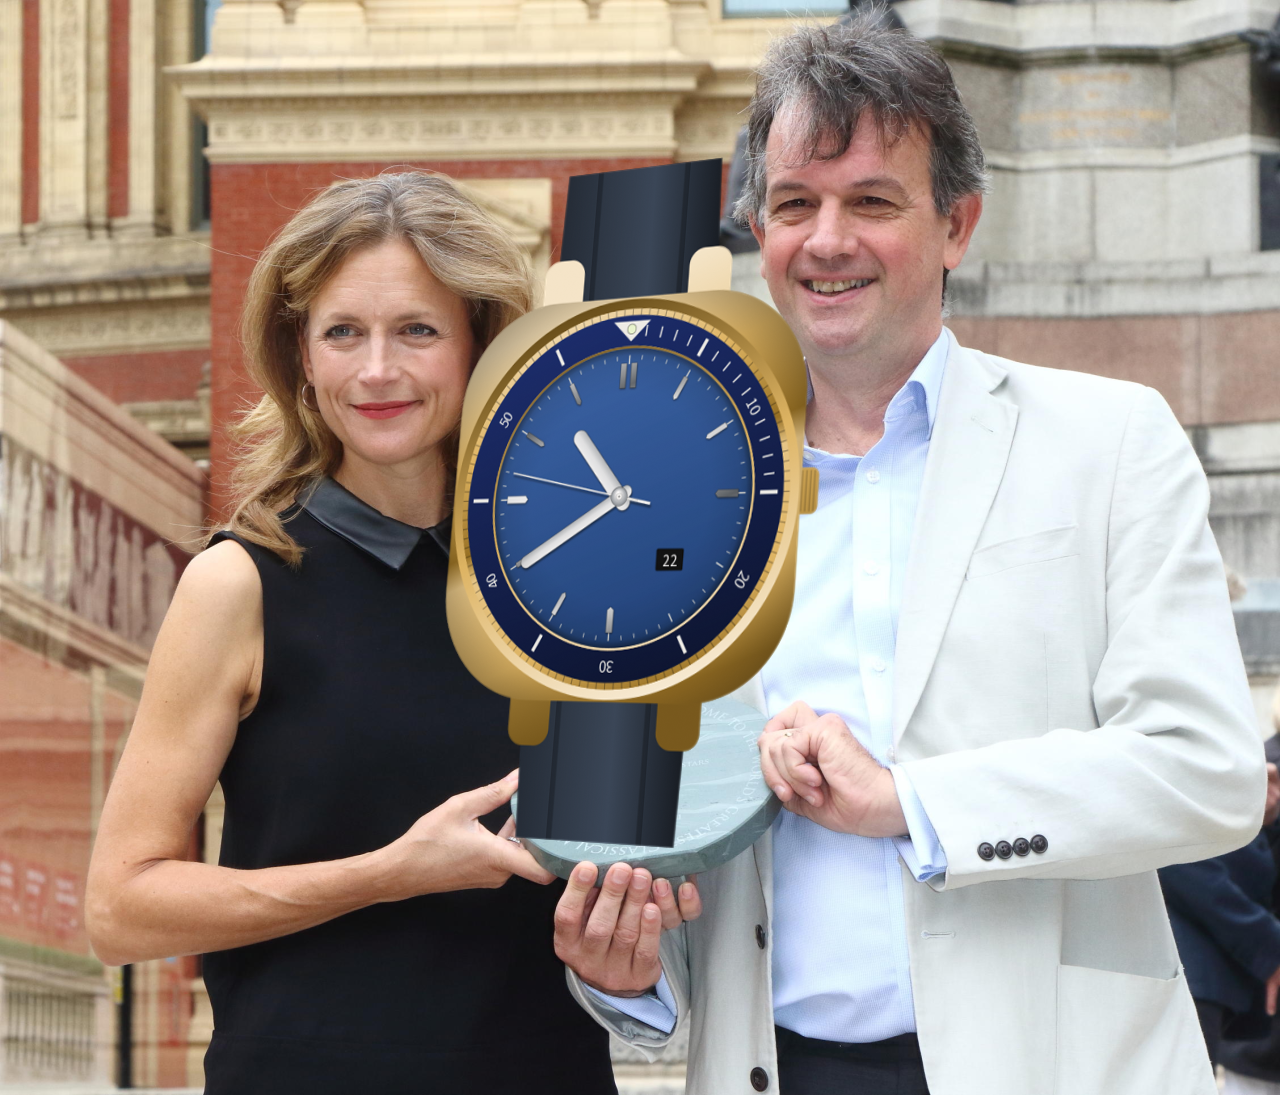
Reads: 10:39:47
